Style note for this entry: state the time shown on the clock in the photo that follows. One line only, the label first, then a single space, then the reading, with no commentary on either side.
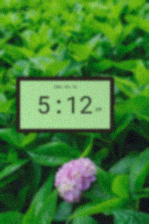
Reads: 5:12
